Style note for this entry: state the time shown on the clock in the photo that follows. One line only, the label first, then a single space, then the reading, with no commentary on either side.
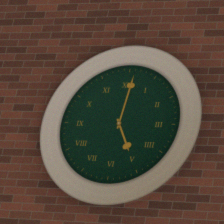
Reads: 5:01
